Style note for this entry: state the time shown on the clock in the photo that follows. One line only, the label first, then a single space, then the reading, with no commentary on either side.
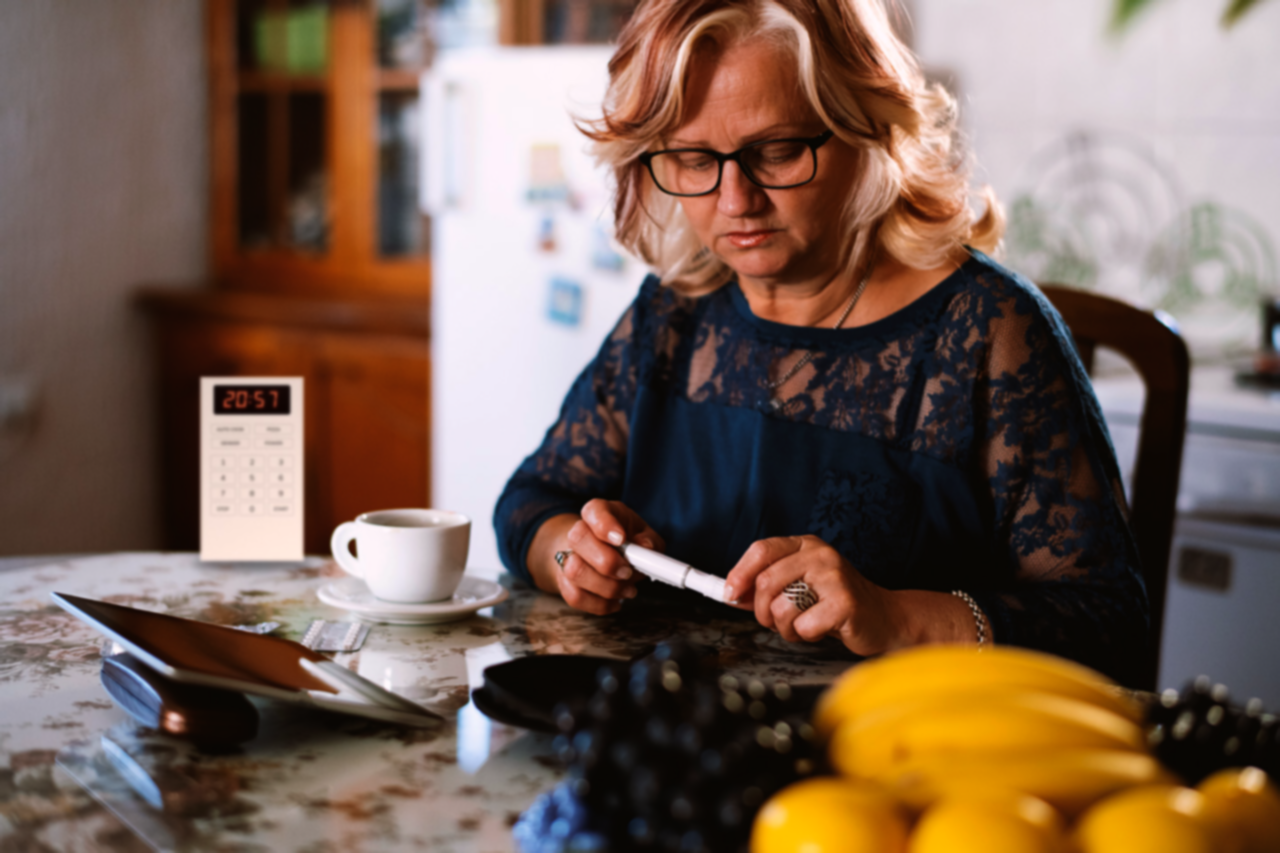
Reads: 20:57
